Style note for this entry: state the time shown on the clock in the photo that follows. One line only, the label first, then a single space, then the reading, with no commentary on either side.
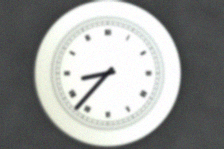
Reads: 8:37
